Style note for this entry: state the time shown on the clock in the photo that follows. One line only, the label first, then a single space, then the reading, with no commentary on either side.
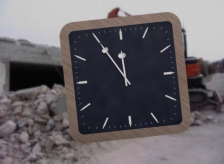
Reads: 11:55
